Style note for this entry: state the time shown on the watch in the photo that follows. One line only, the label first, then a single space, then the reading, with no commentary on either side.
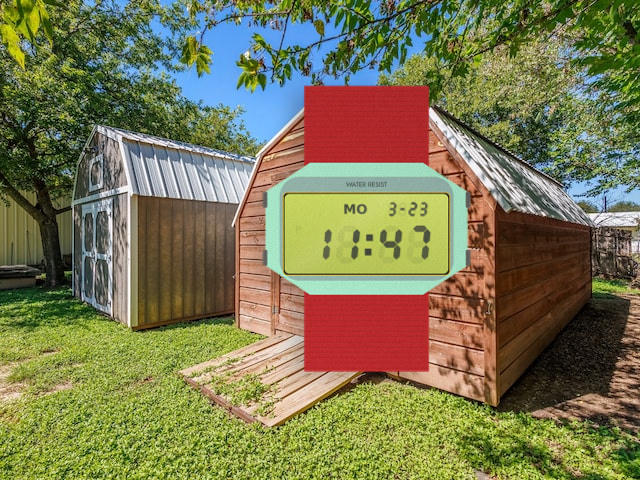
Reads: 11:47
